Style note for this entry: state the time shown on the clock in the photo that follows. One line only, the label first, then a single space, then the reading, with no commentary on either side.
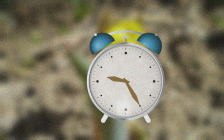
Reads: 9:25
